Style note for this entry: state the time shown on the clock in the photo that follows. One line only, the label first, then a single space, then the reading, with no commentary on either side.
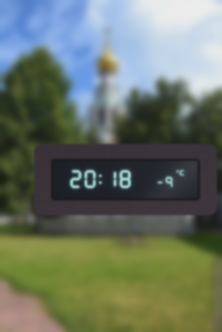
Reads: 20:18
